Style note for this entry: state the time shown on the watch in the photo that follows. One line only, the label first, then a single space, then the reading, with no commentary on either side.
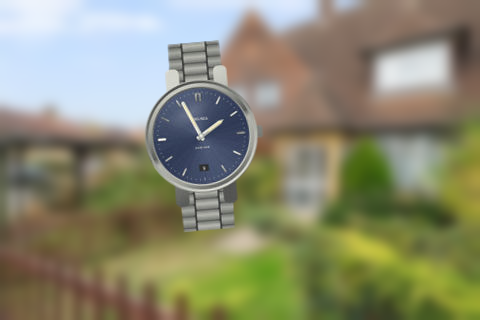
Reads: 1:56
